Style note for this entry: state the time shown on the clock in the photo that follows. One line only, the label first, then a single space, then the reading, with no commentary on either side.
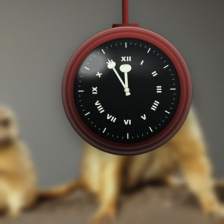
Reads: 11:55
